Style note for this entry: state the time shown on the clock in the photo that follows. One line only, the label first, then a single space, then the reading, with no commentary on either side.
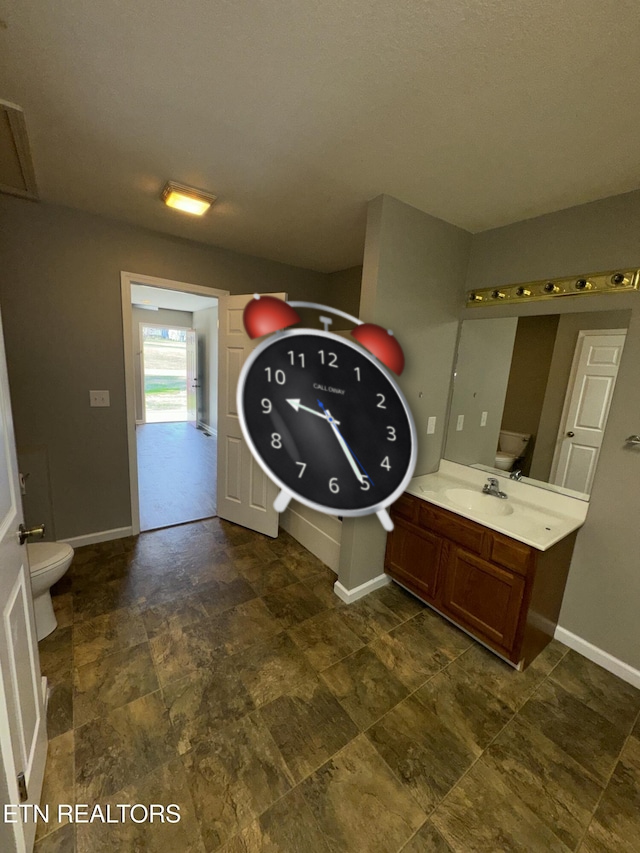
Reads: 9:25:24
